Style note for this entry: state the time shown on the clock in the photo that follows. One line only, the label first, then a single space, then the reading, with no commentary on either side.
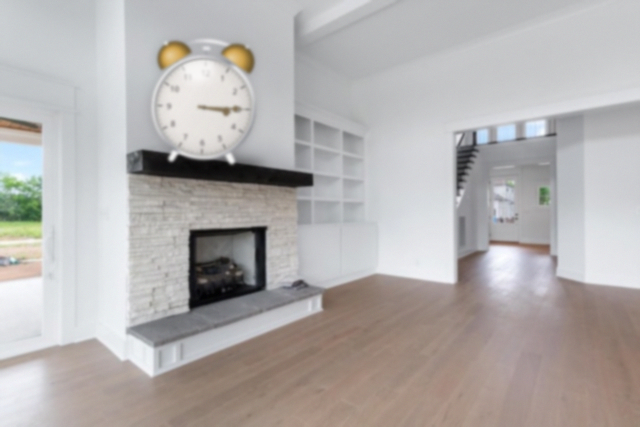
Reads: 3:15
